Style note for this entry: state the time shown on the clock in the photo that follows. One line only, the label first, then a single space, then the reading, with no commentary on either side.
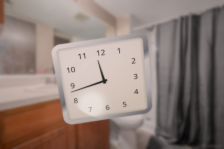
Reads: 11:43
